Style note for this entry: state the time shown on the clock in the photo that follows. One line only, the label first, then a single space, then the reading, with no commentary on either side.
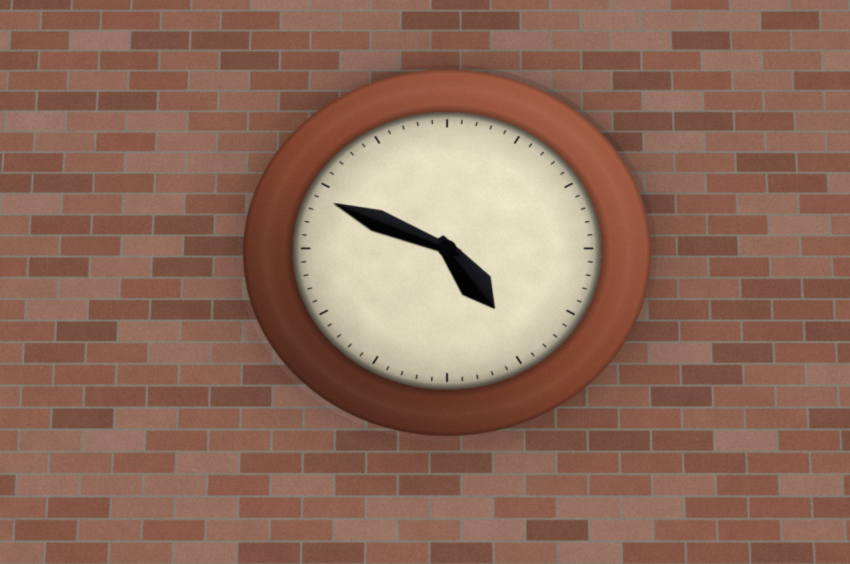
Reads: 4:49
